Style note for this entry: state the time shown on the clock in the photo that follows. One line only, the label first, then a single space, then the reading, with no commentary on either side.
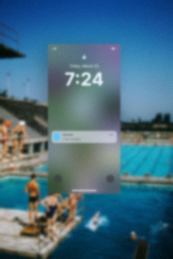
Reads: 7:24
